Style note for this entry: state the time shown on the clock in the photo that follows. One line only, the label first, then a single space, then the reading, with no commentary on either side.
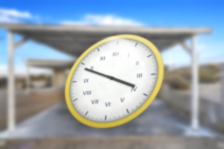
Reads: 3:49
